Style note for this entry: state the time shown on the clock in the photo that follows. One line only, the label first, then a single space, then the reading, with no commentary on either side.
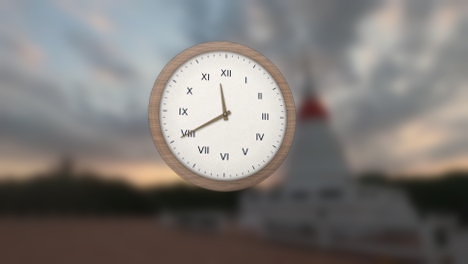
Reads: 11:40
